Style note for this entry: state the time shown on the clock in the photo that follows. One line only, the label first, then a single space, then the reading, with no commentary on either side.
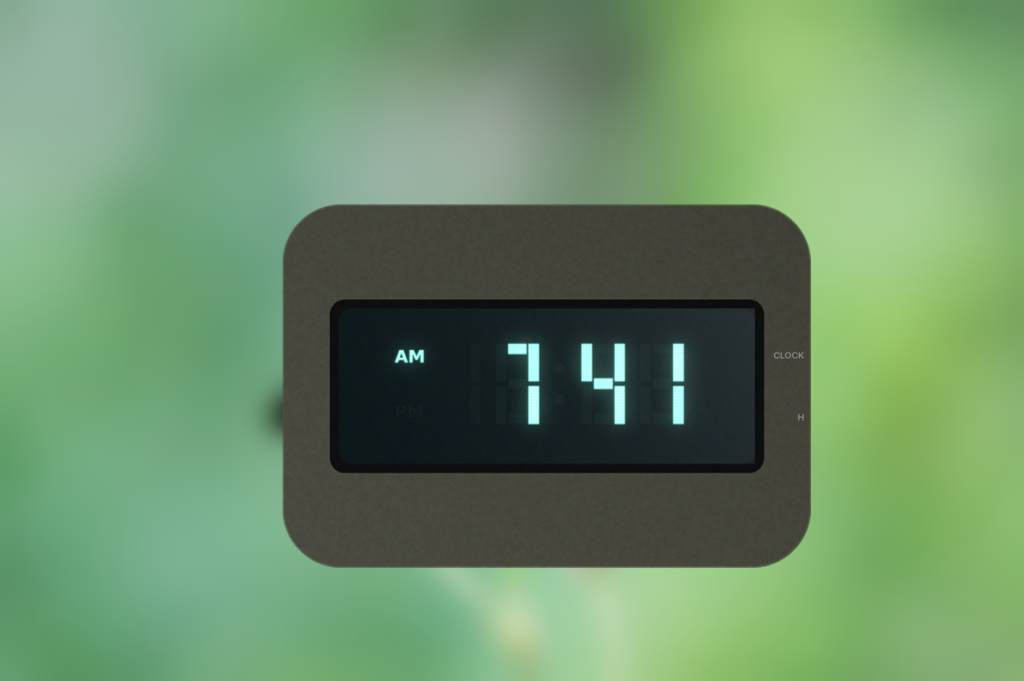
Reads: 7:41
